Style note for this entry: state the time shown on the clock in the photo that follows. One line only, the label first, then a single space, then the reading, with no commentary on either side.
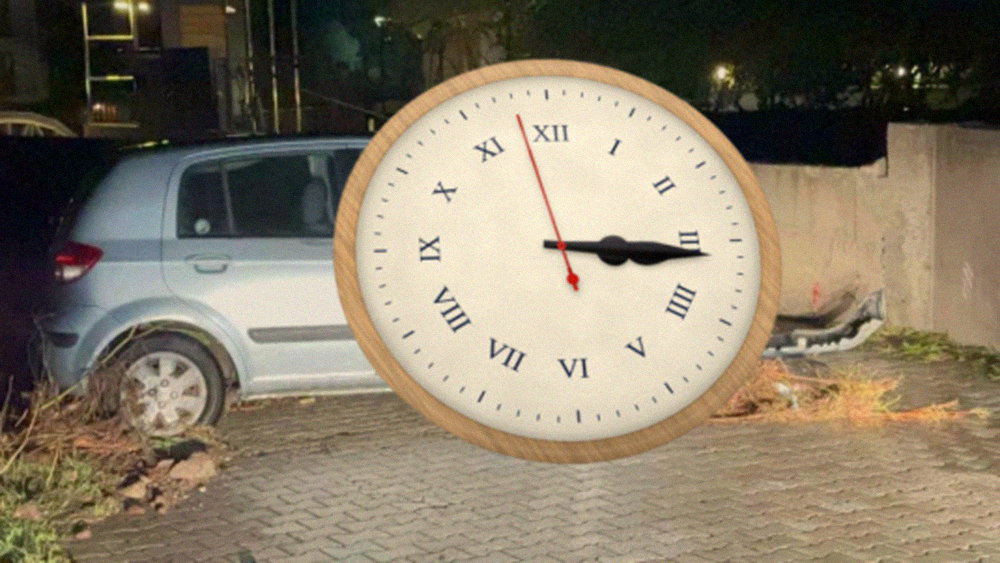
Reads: 3:15:58
